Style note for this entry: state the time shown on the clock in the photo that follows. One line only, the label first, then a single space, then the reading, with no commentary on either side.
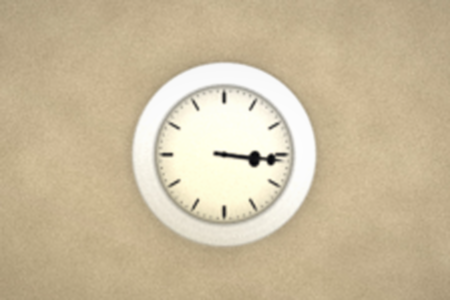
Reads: 3:16
